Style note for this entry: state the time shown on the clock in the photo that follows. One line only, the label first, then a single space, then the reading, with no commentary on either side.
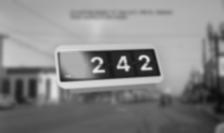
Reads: 2:42
